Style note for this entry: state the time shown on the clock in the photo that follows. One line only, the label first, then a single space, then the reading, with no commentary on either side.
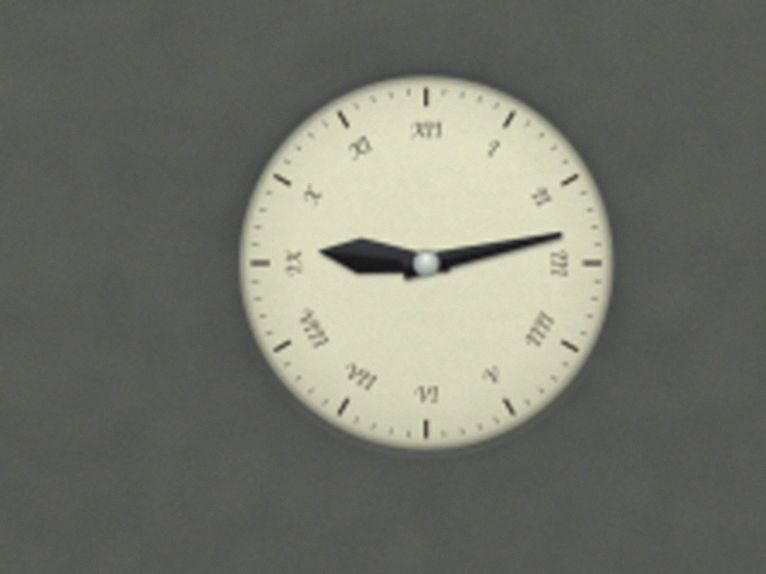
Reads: 9:13
